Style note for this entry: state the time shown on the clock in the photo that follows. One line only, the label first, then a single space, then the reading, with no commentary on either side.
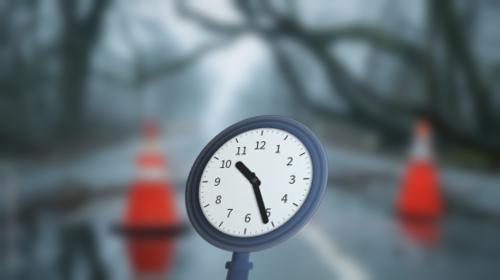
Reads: 10:26
